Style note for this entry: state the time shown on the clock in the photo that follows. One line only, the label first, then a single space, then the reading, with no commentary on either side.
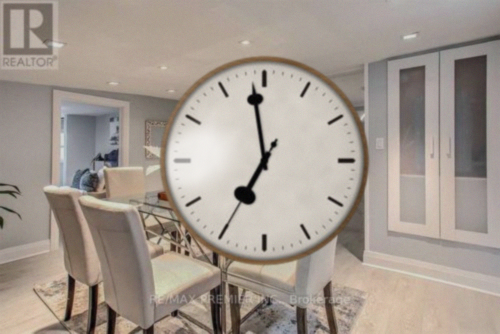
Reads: 6:58:35
